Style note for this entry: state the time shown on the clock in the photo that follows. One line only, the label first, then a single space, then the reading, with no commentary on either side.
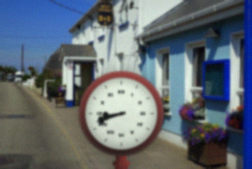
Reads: 8:42
